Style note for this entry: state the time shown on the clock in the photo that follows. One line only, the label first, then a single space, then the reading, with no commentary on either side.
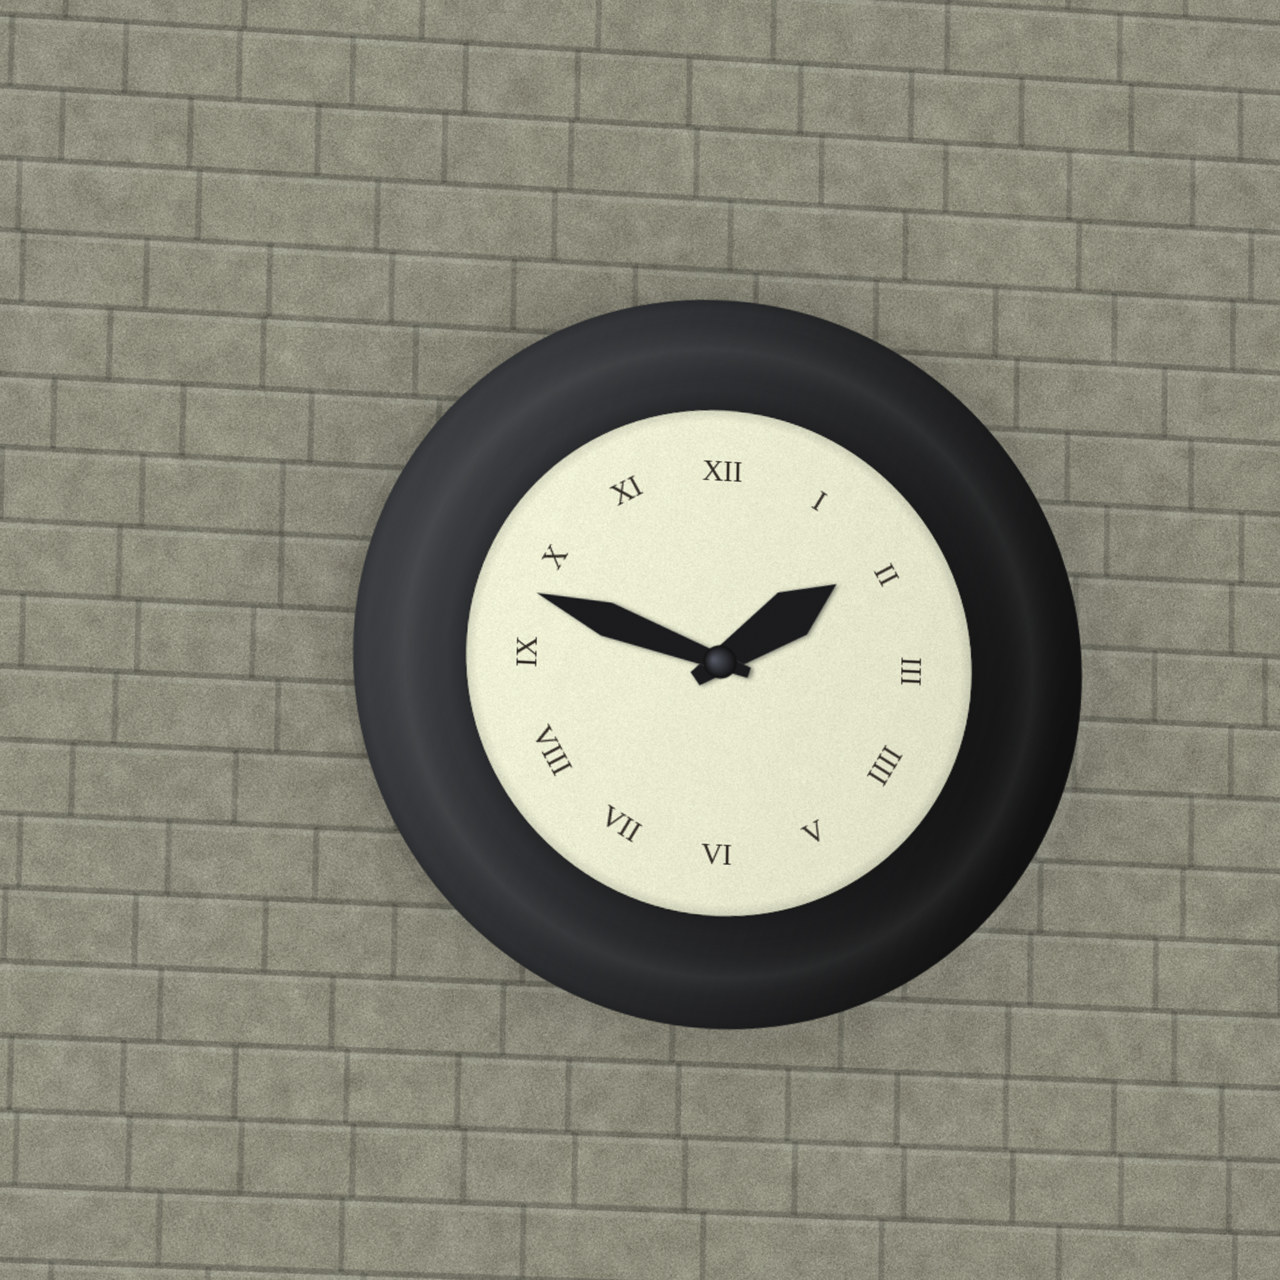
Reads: 1:48
